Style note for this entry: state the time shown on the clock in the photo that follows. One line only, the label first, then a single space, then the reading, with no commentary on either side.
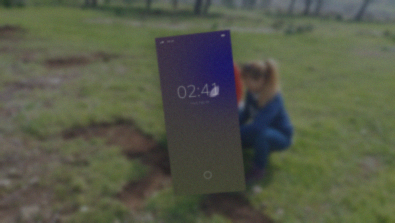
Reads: 2:41
